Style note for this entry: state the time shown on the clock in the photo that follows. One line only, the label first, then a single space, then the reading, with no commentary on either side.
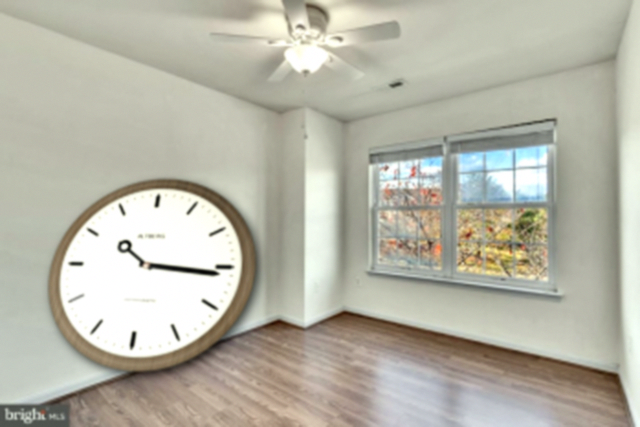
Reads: 10:16
